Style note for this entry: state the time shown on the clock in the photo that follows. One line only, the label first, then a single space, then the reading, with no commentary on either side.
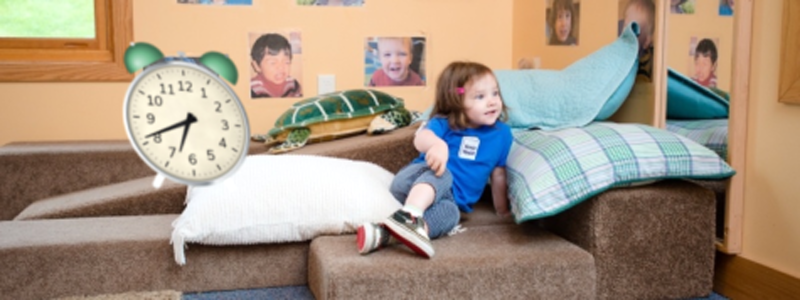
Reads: 6:41
